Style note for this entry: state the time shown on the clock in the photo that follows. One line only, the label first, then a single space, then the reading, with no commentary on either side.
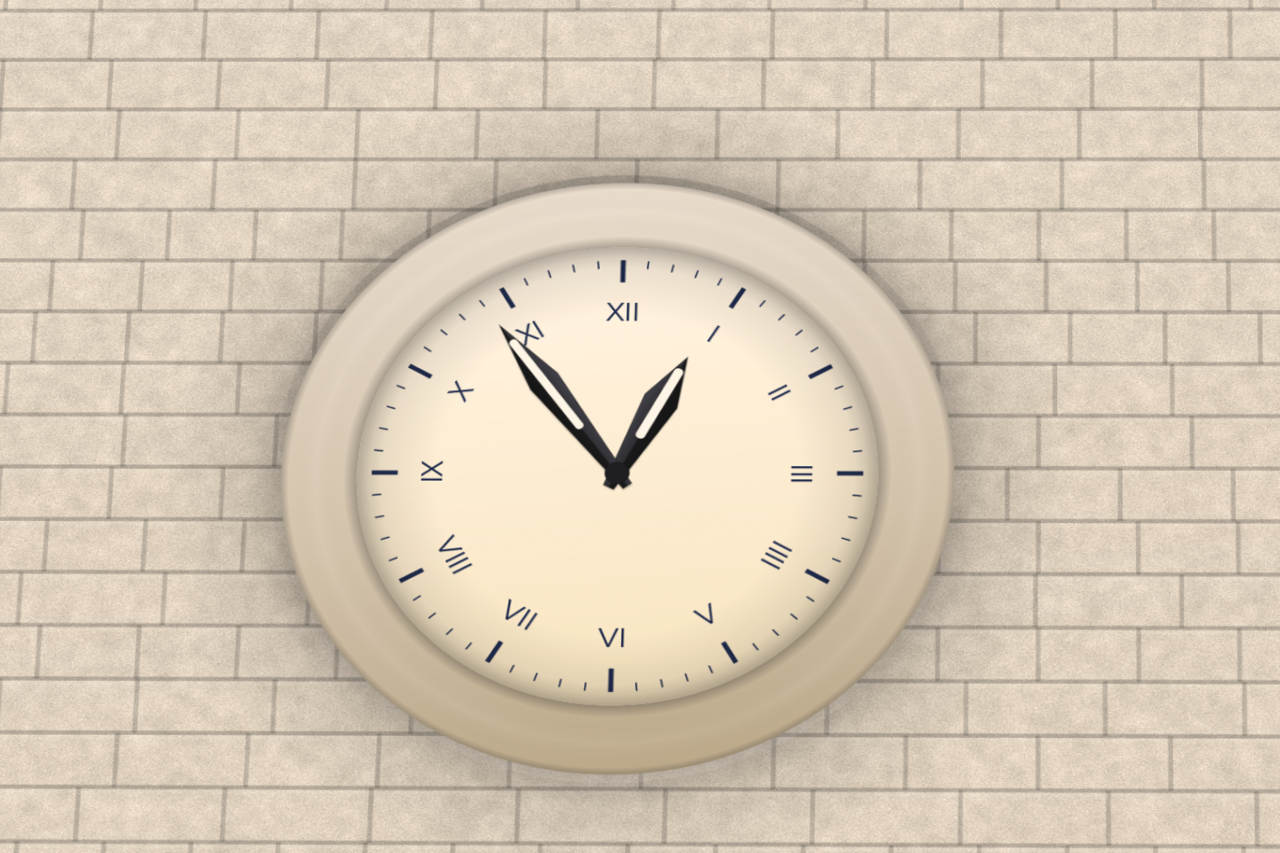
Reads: 12:54
